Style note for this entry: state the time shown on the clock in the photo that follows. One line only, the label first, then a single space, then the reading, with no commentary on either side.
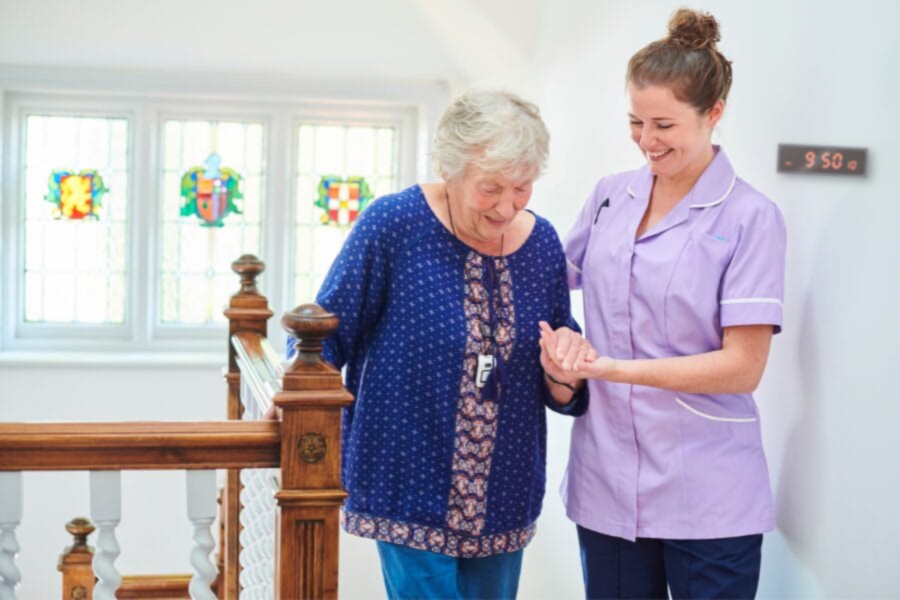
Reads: 9:50
